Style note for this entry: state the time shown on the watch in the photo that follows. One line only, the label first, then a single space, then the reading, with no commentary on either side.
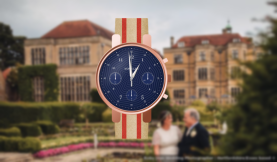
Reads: 12:59
